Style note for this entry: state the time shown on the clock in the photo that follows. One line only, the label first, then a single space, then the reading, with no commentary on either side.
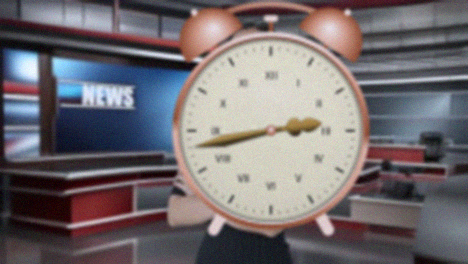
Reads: 2:43
